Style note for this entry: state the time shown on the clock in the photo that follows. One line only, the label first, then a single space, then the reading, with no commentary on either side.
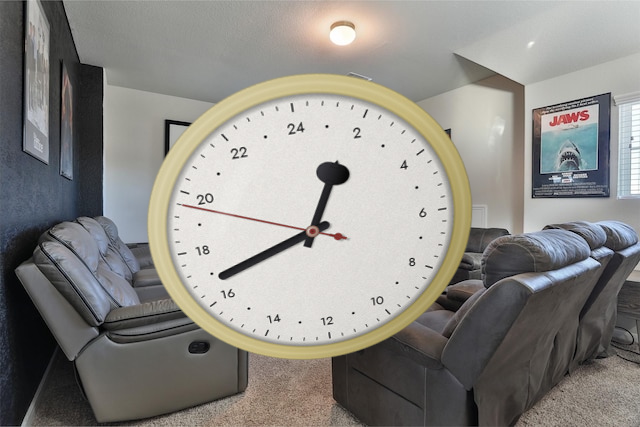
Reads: 1:41:49
